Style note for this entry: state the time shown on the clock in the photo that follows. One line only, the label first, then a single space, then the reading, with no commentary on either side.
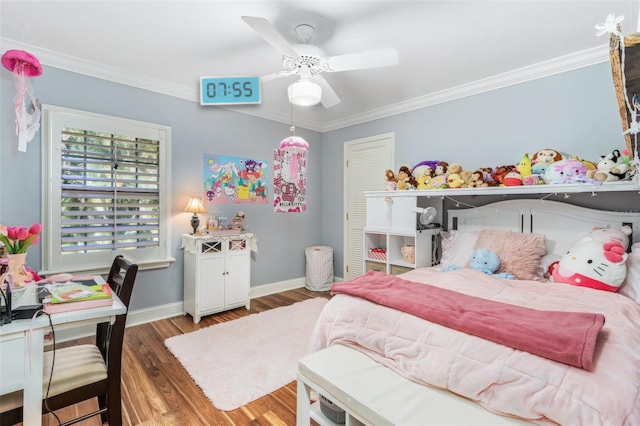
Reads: 7:55
